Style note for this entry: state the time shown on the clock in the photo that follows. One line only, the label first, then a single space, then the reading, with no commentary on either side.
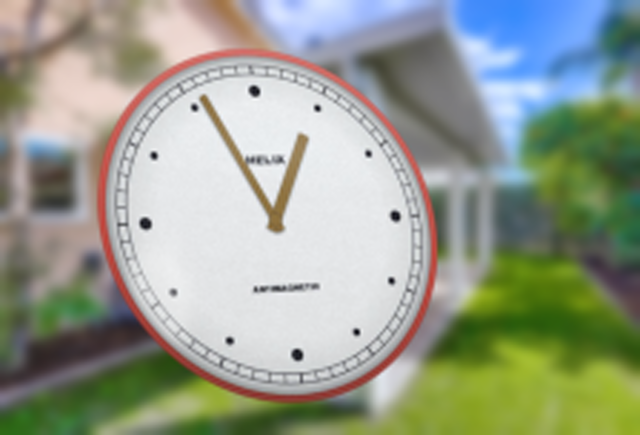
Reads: 12:56
